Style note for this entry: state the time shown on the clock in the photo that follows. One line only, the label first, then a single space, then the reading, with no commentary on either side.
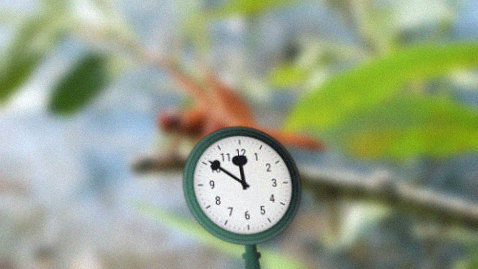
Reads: 11:51
